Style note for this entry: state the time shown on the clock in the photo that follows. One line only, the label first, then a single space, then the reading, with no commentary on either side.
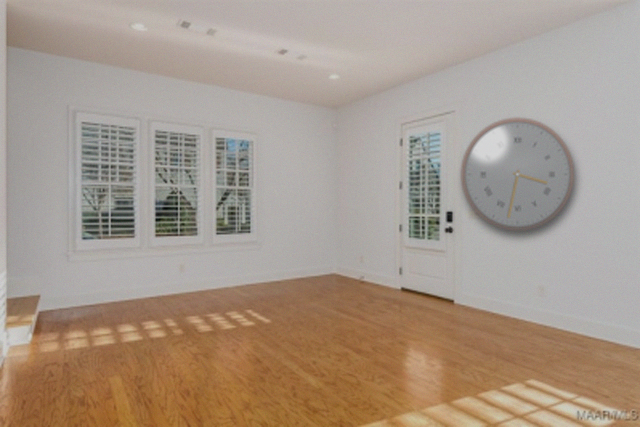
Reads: 3:32
